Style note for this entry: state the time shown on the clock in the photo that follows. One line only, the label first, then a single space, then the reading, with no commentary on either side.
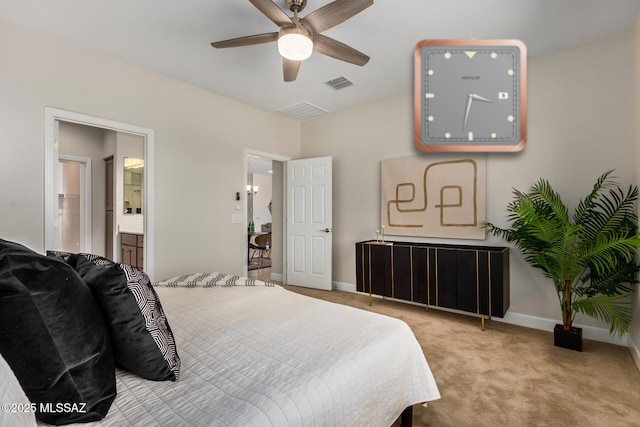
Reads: 3:32
